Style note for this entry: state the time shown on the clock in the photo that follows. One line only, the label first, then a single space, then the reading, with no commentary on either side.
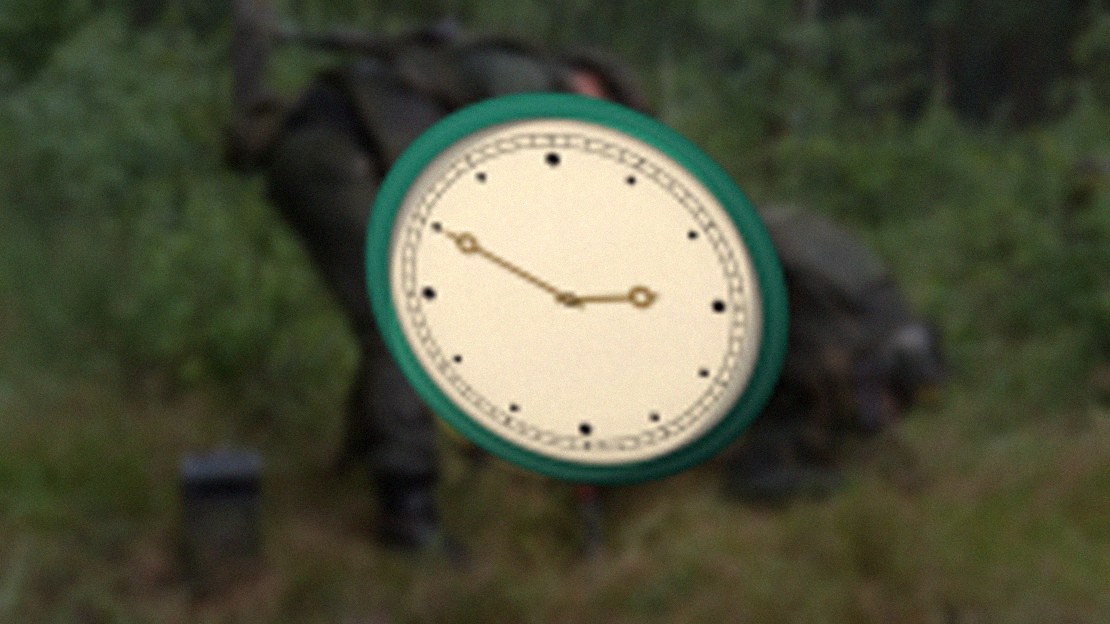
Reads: 2:50
